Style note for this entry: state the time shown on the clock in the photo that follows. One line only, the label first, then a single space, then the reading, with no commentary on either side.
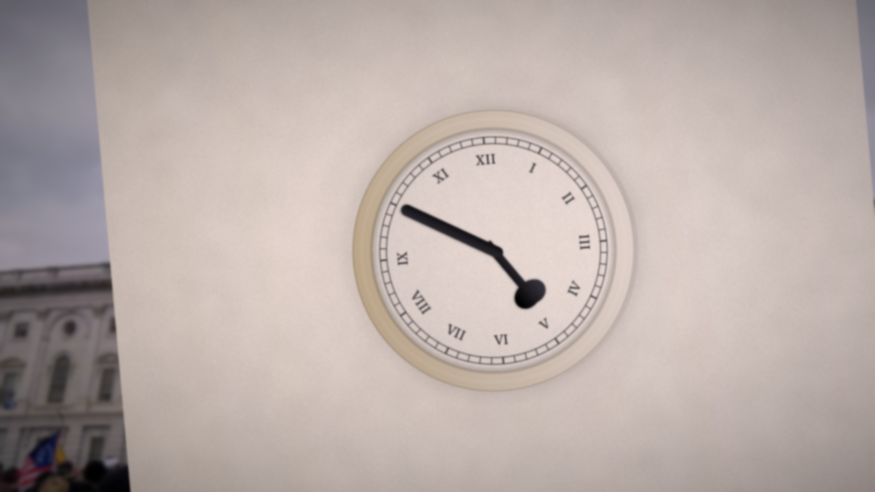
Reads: 4:50
